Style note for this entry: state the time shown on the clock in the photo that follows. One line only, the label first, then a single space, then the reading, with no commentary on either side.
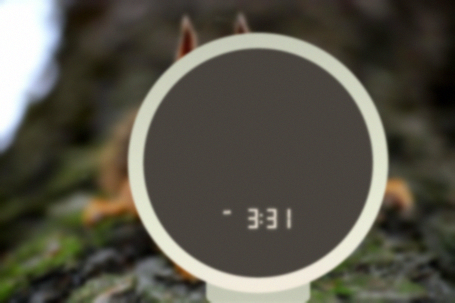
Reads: 3:31
